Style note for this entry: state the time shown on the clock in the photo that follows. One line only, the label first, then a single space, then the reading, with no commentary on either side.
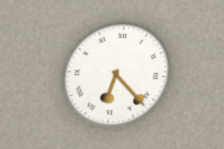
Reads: 6:22
